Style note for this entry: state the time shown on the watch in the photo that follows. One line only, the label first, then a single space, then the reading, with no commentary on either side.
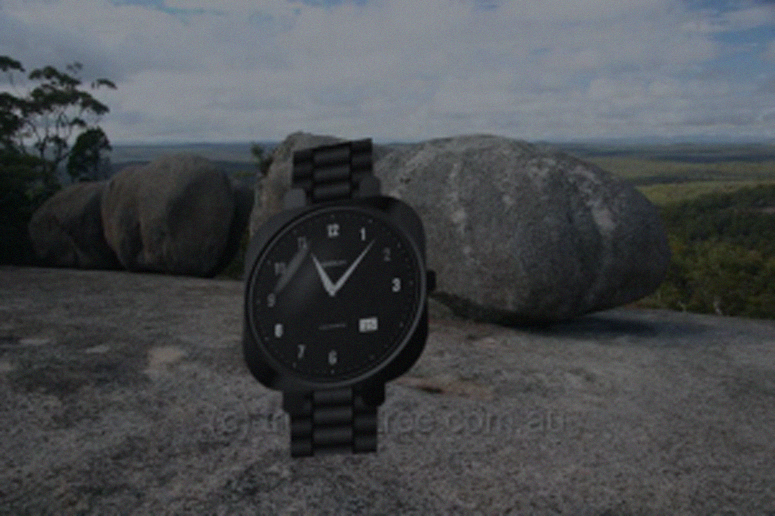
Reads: 11:07
